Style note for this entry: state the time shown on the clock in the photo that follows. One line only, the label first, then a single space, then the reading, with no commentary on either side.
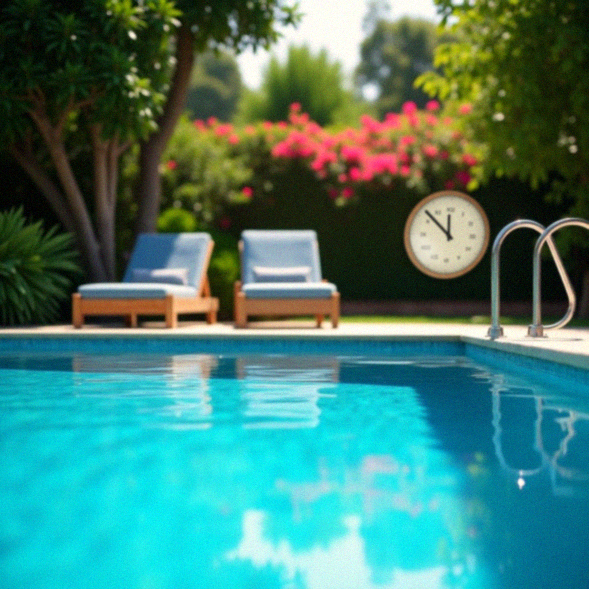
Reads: 11:52
